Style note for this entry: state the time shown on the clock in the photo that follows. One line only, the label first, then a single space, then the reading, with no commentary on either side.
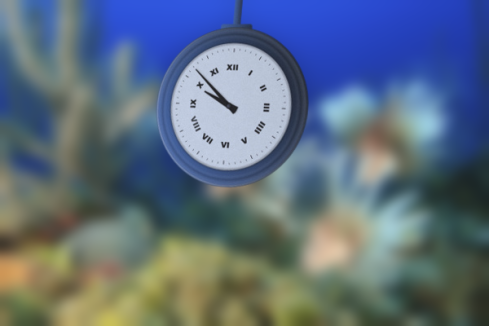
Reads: 9:52
